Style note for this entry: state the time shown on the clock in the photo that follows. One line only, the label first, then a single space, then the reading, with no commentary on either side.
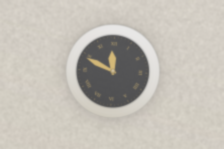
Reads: 11:49
